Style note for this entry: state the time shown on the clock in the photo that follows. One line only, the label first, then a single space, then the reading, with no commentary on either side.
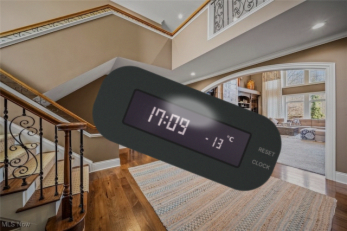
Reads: 17:09
